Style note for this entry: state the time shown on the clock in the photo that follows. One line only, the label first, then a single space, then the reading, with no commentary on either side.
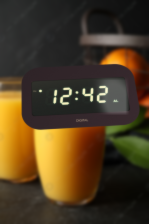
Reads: 12:42
